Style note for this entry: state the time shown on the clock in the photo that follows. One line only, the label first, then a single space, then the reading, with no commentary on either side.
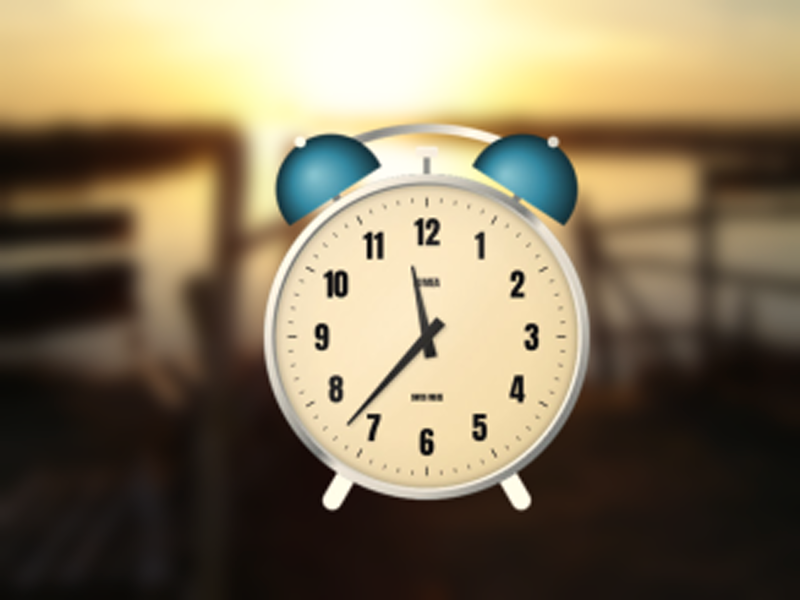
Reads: 11:37
